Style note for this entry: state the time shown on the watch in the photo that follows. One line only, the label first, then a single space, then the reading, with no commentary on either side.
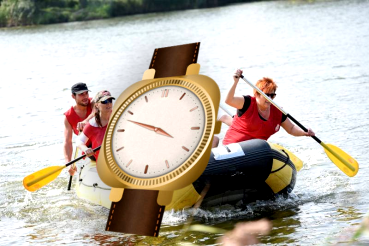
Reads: 3:48
